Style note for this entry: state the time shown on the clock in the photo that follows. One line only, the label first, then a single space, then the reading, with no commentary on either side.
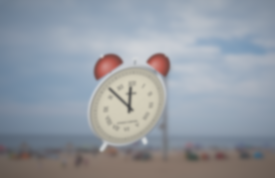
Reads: 11:52
